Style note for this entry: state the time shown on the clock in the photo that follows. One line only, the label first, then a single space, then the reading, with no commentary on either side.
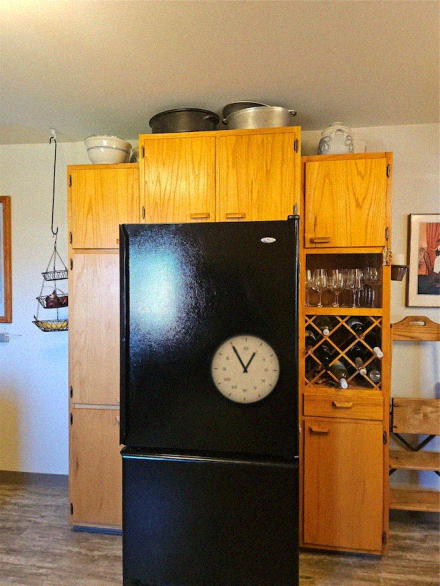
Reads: 12:55
